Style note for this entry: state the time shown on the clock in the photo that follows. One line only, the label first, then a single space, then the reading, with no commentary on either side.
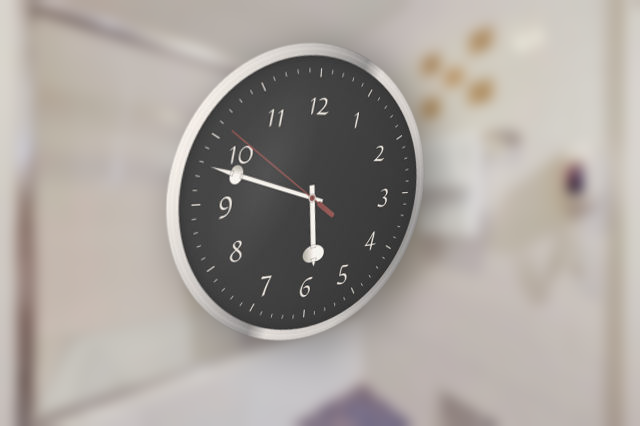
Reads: 5:47:51
